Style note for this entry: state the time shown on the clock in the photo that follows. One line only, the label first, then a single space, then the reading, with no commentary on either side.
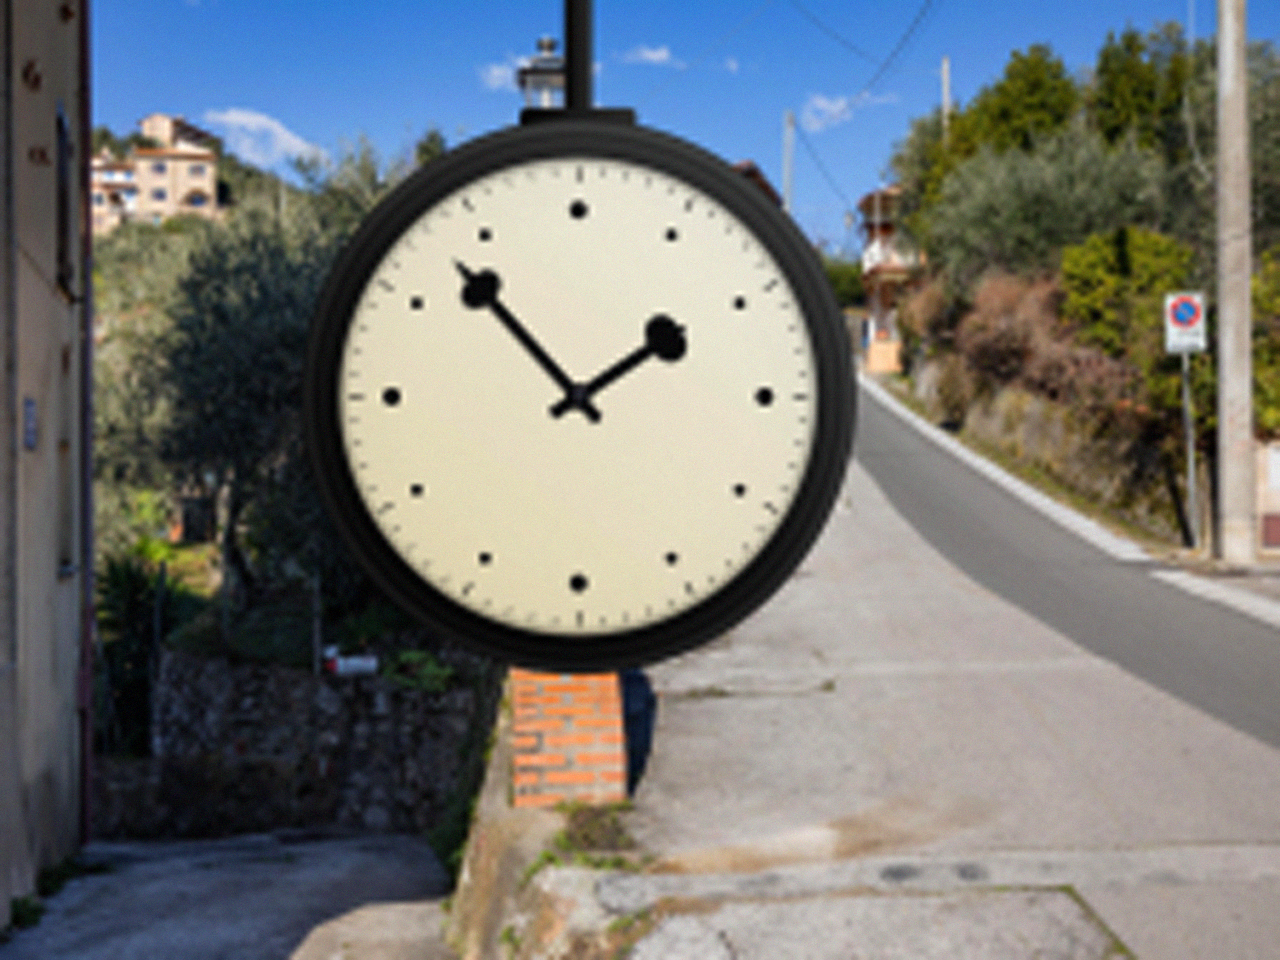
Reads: 1:53
